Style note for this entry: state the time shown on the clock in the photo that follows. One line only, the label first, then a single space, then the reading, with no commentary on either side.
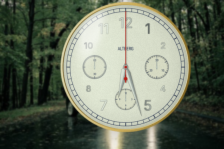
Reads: 6:27
